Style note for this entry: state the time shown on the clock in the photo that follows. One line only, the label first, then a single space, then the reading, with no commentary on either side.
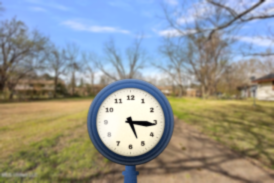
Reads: 5:16
